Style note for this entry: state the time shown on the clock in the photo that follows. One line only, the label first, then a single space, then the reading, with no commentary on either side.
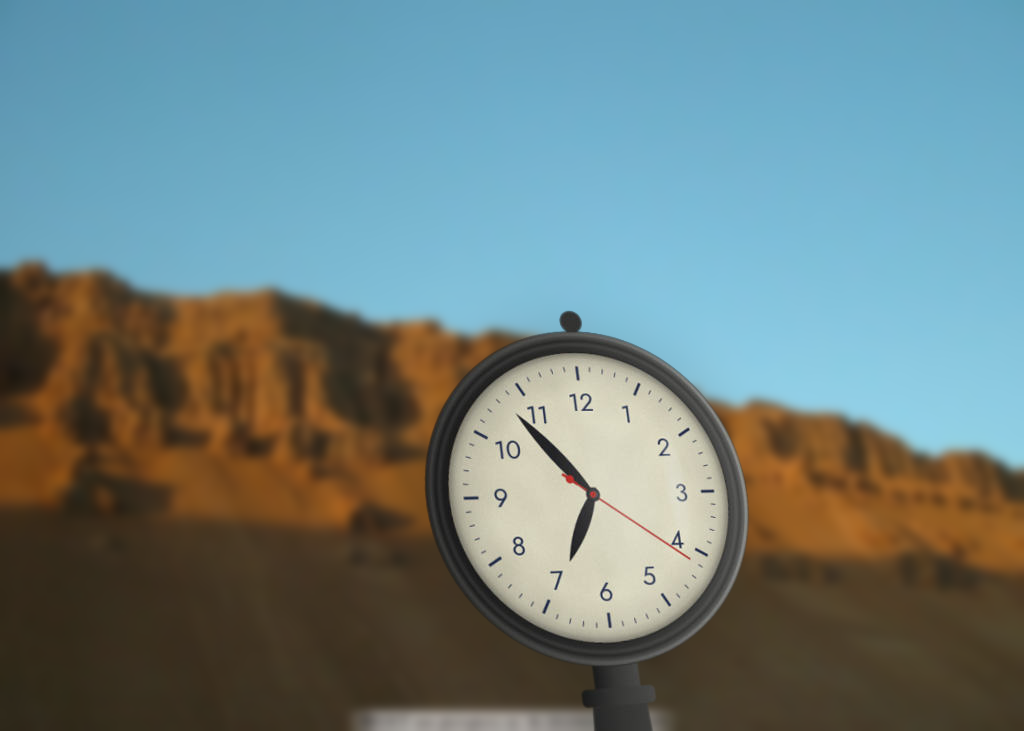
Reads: 6:53:21
